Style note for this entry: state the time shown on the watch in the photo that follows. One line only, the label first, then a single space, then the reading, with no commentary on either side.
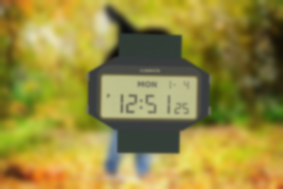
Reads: 12:51
